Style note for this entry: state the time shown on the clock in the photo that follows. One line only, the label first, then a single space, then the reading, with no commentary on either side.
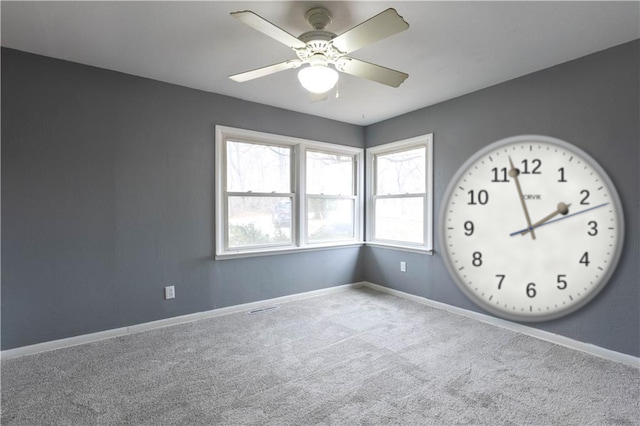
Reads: 1:57:12
